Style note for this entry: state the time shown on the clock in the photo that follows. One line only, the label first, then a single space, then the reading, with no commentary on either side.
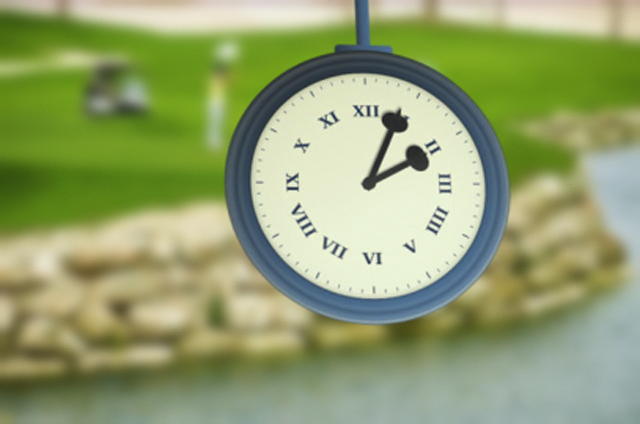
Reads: 2:04
